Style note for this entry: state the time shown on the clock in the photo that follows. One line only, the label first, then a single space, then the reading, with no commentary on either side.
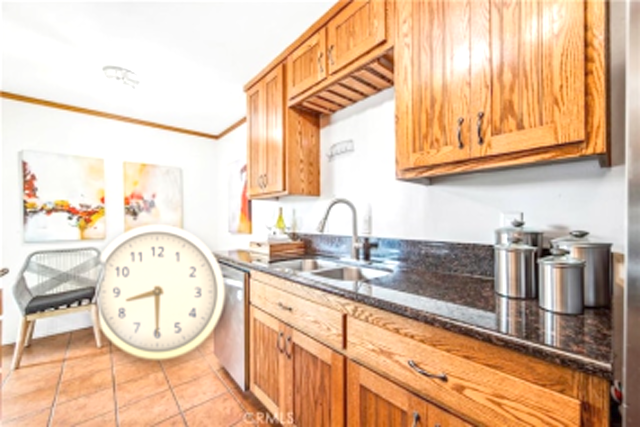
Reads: 8:30
